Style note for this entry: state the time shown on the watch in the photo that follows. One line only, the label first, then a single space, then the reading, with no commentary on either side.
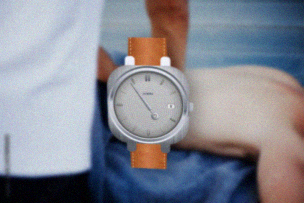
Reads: 4:54
